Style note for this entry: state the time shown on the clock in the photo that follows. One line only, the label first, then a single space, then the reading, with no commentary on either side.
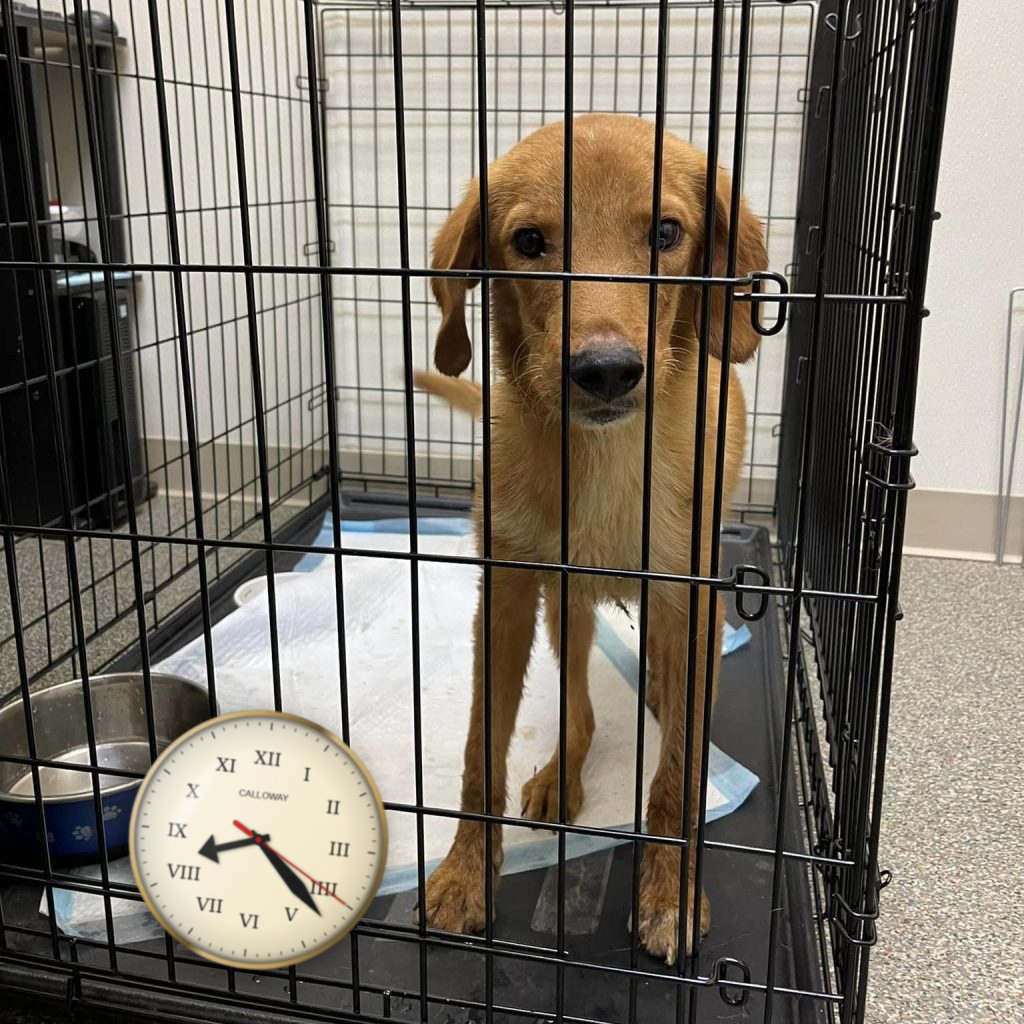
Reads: 8:22:20
